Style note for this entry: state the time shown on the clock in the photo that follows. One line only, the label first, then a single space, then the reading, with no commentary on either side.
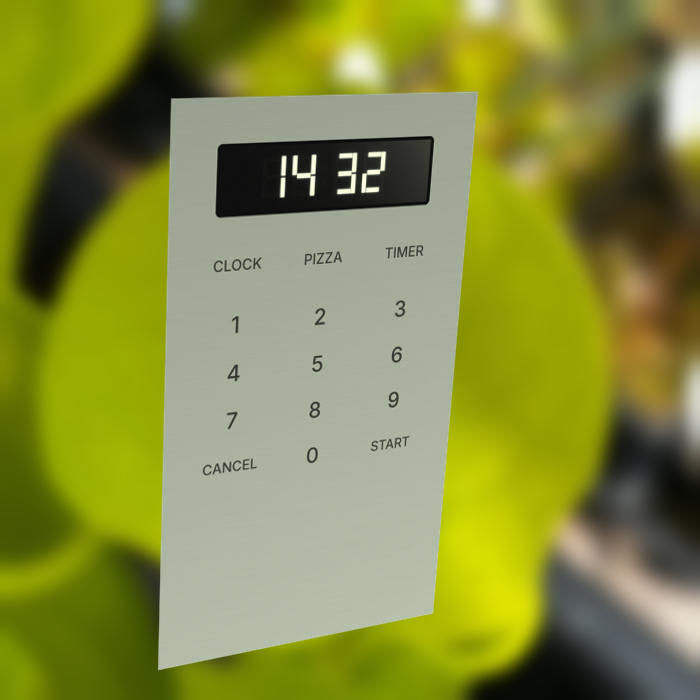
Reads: 14:32
